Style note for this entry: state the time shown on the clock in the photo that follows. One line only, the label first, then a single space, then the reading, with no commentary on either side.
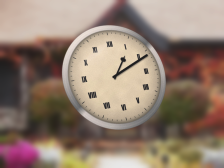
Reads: 1:11
